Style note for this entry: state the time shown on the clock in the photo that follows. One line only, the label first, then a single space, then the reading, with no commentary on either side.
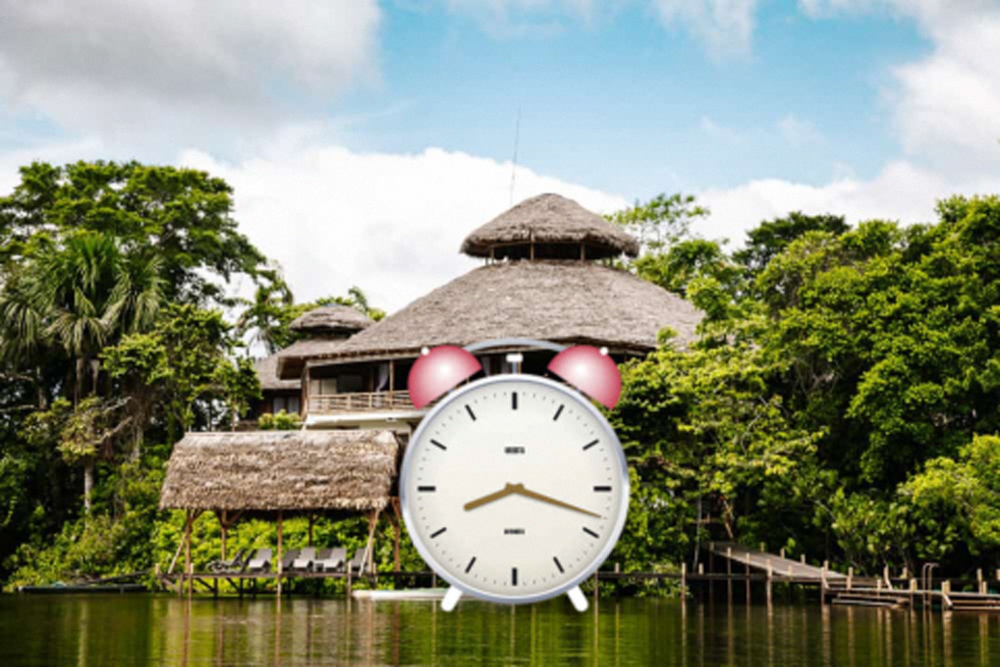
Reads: 8:18
